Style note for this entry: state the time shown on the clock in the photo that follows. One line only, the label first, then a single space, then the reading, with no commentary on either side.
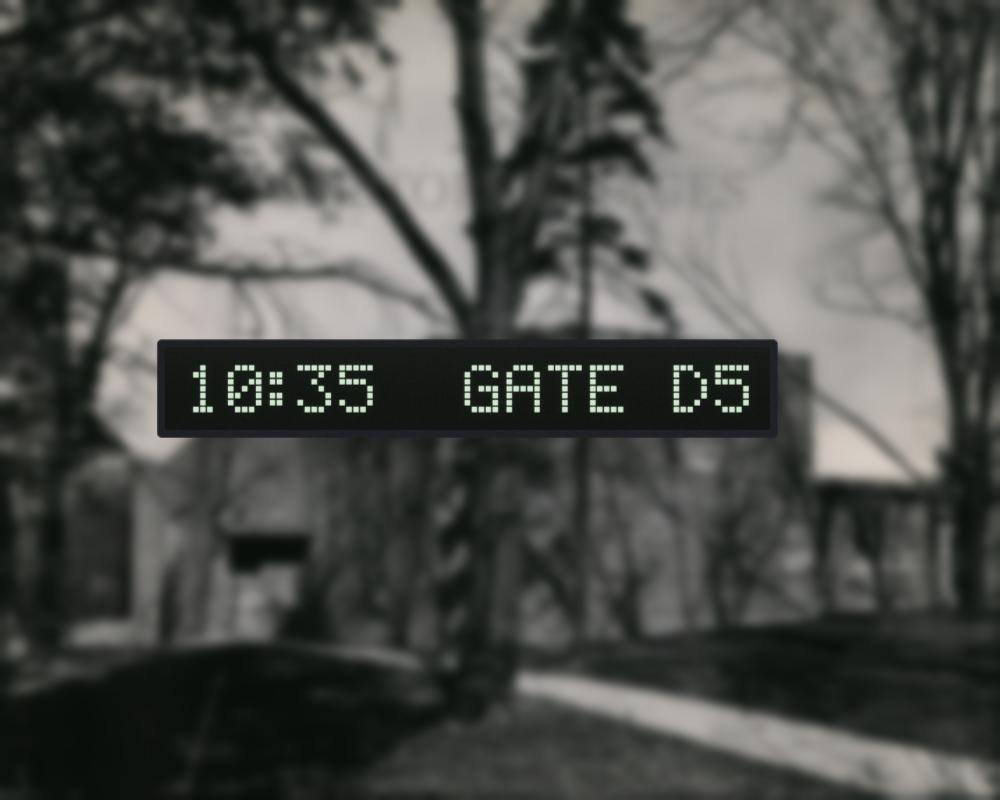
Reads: 10:35
